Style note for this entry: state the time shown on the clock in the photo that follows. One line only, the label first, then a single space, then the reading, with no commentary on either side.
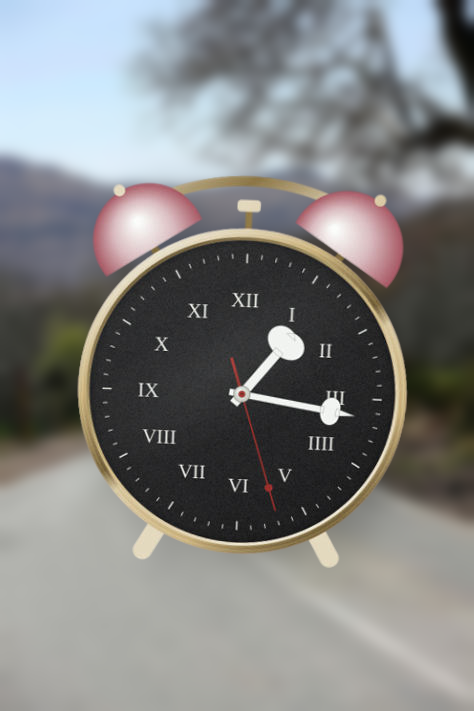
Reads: 1:16:27
